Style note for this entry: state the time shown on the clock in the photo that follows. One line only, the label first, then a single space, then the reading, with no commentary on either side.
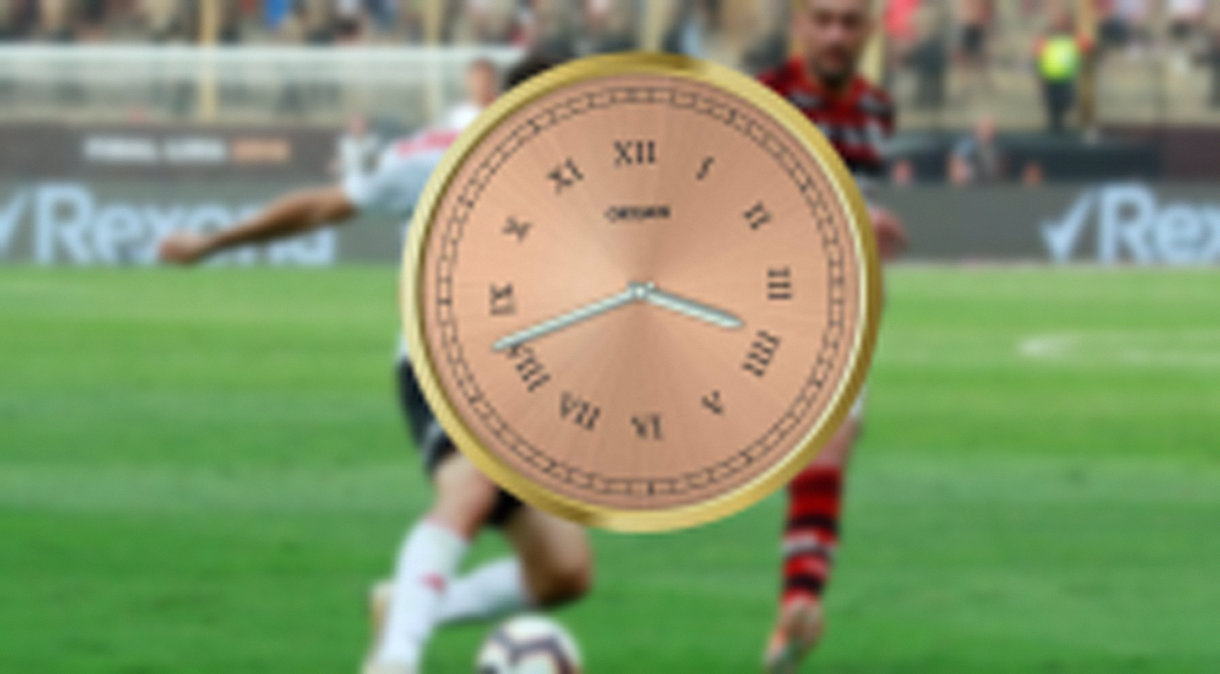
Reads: 3:42
